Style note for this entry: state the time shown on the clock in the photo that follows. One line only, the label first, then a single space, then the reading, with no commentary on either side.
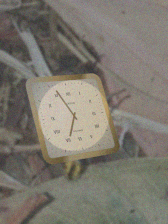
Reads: 6:56
